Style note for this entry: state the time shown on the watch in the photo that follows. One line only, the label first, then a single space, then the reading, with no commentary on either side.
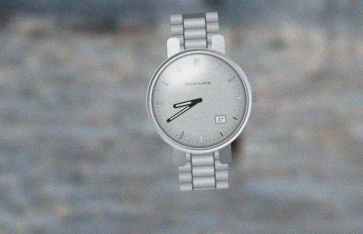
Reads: 8:40
